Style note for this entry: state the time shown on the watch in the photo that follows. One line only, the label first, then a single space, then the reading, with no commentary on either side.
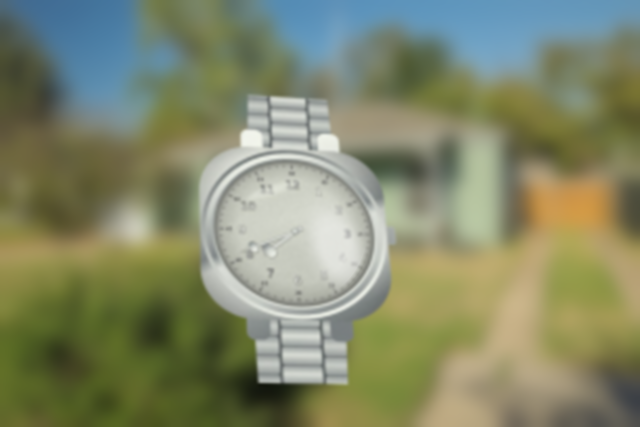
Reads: 7:41
